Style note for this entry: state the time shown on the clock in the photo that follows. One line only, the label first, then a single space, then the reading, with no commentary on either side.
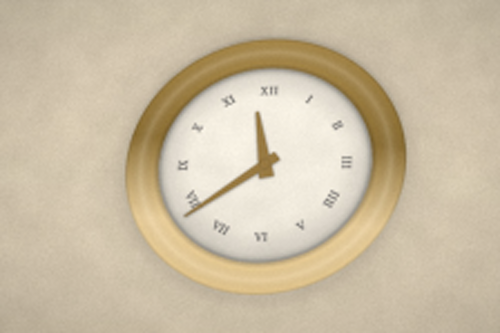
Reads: 11:39
